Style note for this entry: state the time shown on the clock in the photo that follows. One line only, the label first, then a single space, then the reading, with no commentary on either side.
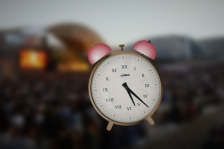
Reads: 5:23
